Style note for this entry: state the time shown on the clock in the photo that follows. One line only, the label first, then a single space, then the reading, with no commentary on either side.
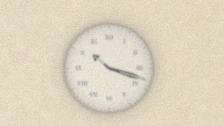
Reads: 10:18
